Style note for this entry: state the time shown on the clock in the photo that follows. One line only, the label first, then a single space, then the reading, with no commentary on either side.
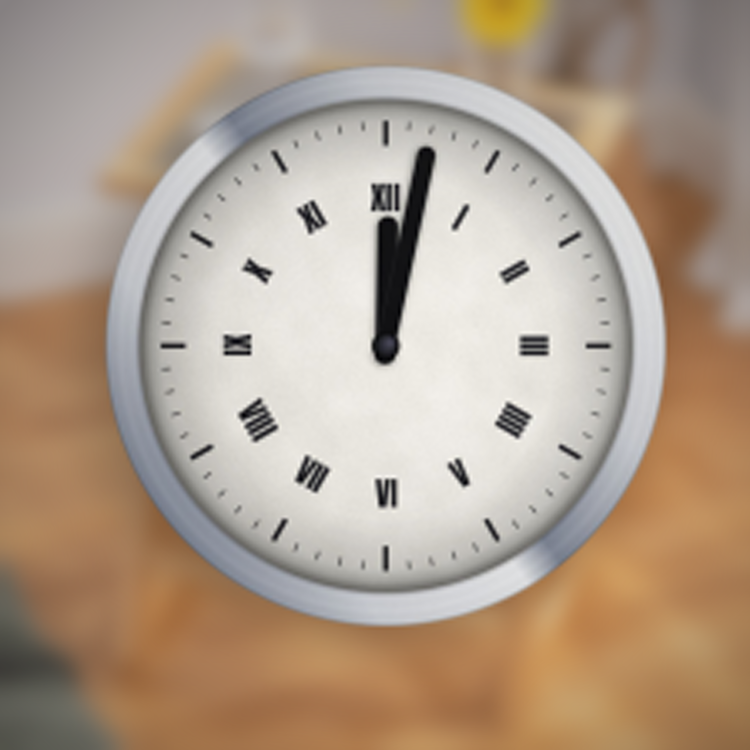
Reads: 12:02
